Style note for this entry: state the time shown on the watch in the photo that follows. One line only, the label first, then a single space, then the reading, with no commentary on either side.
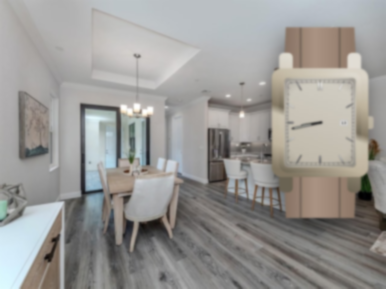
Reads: 8:43
